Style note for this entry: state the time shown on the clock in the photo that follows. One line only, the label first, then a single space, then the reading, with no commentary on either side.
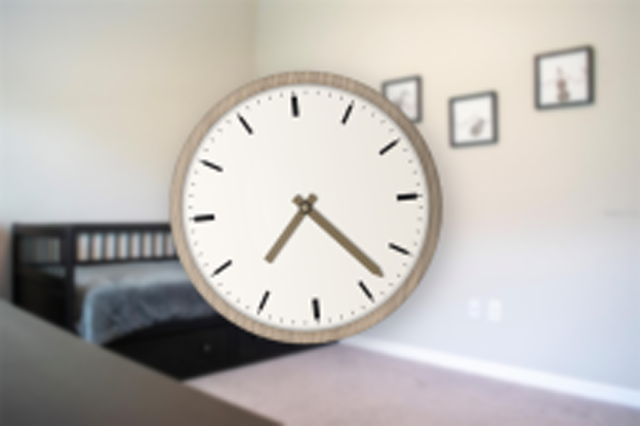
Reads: 7:23
